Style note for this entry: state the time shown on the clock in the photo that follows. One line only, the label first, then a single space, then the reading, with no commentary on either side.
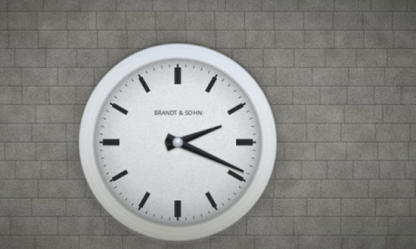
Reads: 2:19
